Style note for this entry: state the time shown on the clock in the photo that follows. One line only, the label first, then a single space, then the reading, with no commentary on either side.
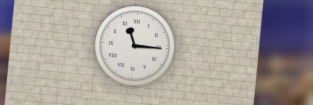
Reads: 11:15
